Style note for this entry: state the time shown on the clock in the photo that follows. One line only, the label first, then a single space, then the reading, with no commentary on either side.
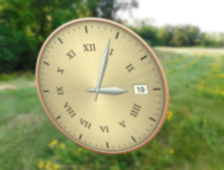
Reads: 3:04
